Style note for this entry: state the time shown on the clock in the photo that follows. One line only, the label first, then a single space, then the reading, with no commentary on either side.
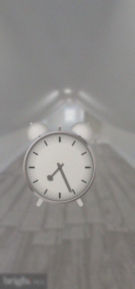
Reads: 7:26
